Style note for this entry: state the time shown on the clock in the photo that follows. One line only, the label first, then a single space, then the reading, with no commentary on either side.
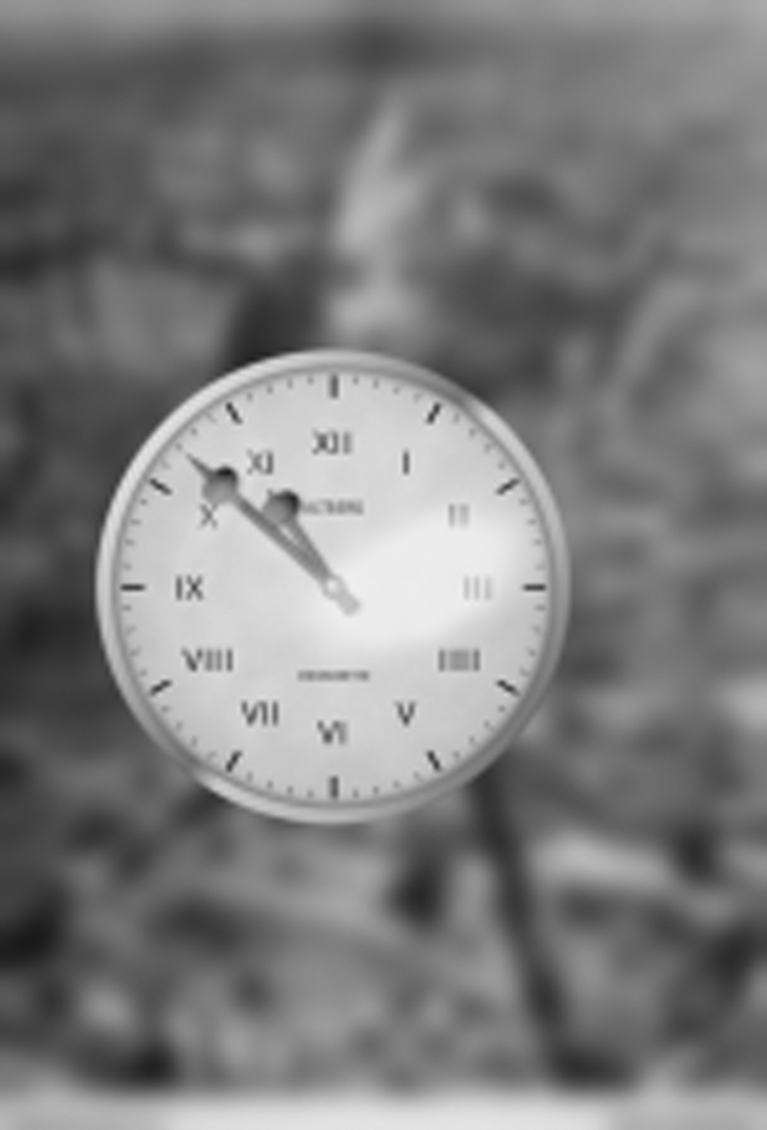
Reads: 10:52
